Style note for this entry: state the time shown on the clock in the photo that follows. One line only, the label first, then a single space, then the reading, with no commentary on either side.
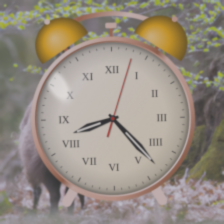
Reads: 8:23:03
